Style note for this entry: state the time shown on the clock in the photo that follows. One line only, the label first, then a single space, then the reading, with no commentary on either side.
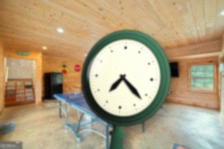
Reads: 7:22
